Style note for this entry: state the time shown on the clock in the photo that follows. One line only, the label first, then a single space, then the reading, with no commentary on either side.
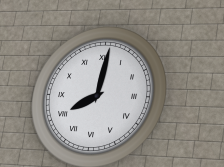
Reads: 8:01
